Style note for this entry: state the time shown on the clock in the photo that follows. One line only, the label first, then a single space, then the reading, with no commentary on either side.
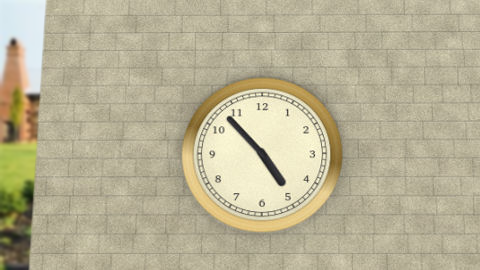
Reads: 4:53
